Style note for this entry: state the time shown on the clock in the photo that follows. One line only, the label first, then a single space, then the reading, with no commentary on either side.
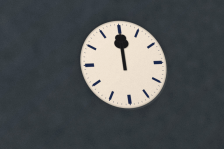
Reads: 12:00
